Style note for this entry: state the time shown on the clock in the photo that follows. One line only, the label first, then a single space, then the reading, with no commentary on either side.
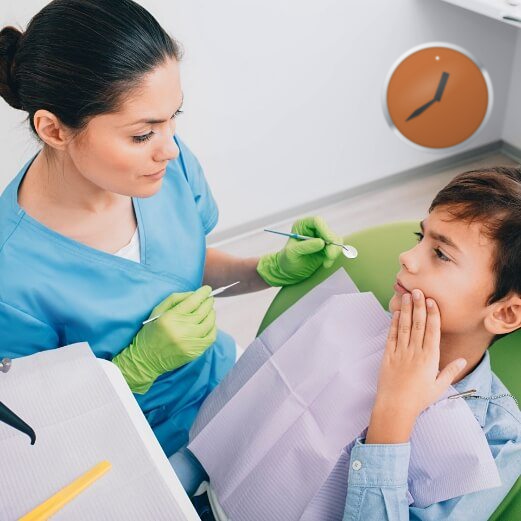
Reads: 12:39
